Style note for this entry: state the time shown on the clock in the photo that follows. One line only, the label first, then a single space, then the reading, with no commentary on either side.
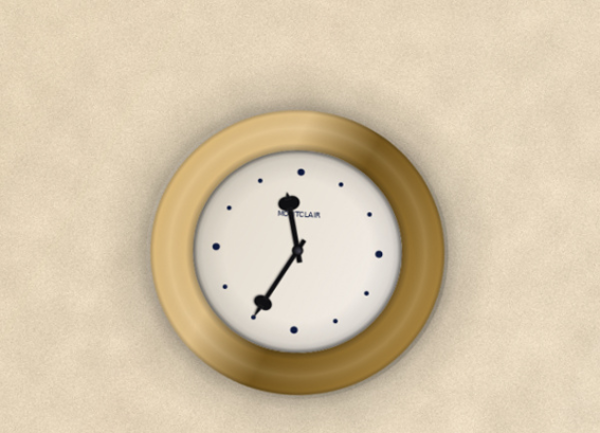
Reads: 11:35
